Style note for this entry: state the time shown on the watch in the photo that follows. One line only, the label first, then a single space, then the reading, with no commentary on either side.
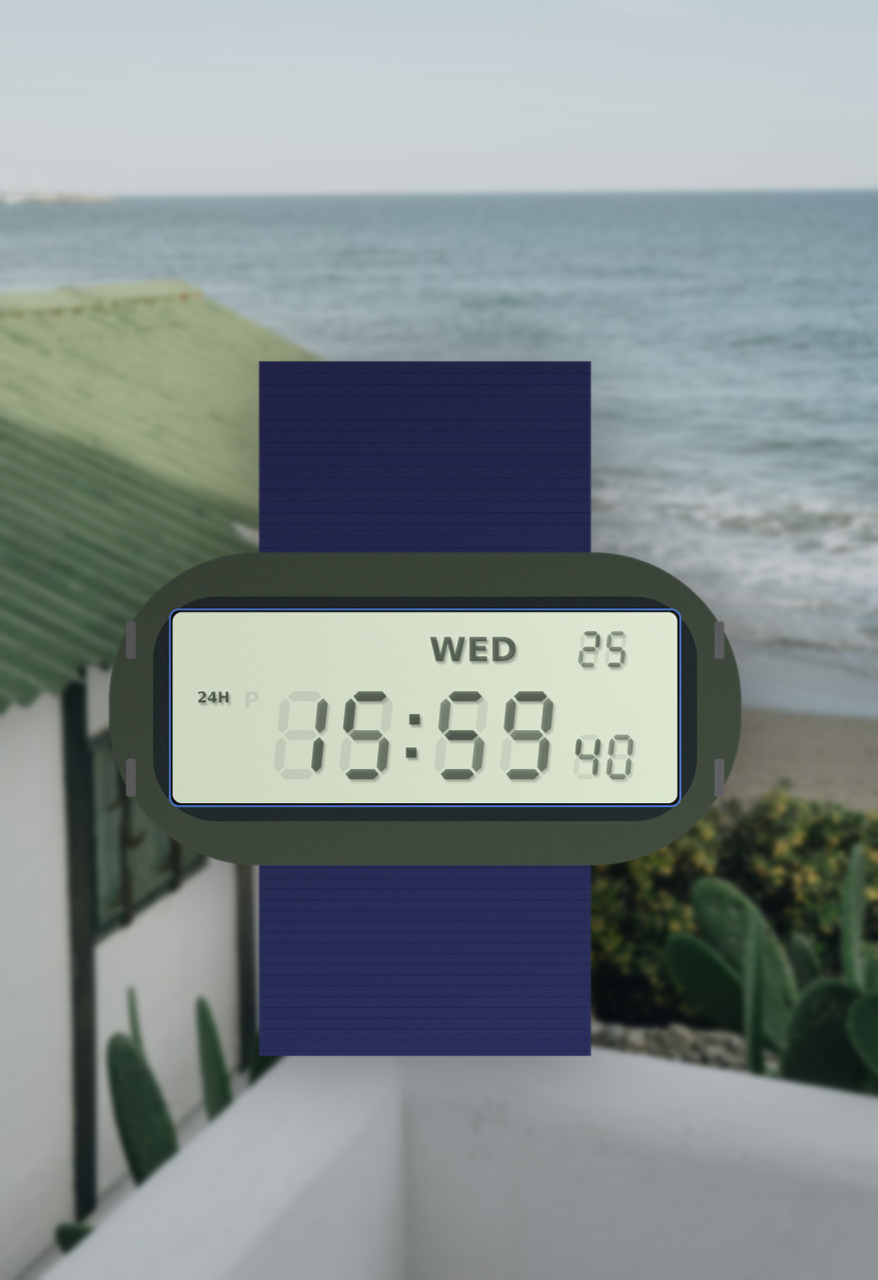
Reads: 15:59:40
